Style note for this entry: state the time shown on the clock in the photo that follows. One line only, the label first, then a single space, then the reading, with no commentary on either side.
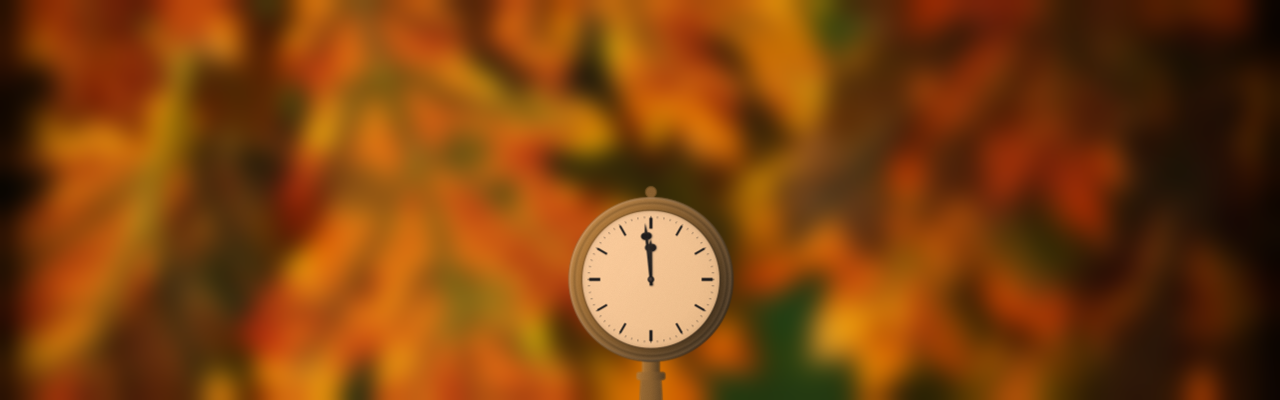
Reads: 11:59
